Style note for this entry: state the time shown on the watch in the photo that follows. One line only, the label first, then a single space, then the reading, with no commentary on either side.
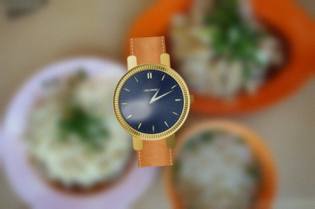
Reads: 1:11
